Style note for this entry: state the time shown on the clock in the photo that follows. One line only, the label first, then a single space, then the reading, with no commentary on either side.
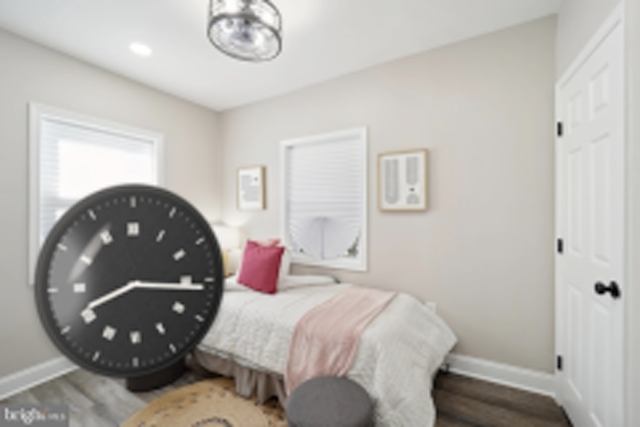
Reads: 8:16
